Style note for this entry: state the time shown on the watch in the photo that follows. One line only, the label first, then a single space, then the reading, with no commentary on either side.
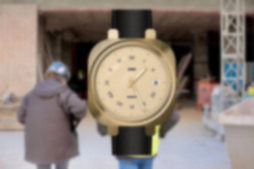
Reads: 1:26
